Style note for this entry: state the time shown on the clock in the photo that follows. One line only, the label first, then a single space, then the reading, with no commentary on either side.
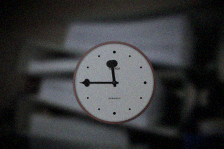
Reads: 11:45
